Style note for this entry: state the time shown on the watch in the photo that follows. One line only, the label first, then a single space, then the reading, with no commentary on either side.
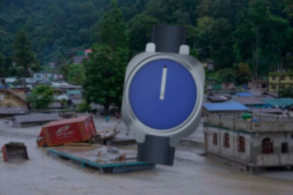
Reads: 12:00
